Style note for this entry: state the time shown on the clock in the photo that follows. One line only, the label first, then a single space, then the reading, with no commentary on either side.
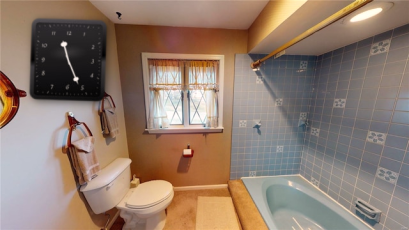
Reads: 11:26
